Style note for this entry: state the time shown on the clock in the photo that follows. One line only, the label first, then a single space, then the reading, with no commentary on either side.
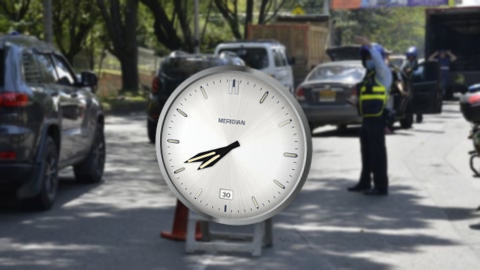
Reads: 7:41
